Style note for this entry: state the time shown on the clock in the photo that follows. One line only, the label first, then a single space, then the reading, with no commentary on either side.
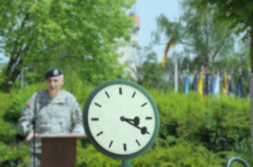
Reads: 3:20
